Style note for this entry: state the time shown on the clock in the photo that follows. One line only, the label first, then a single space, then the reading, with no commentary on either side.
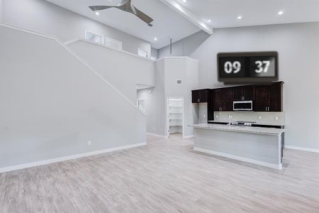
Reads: 9:37
